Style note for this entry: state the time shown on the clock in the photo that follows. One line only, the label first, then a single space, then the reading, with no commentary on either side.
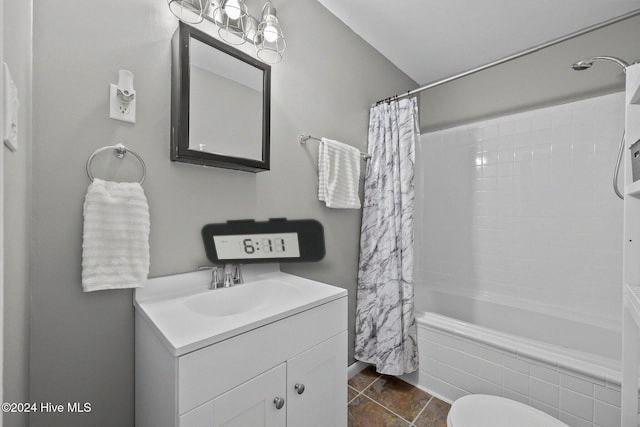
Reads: 6:11
